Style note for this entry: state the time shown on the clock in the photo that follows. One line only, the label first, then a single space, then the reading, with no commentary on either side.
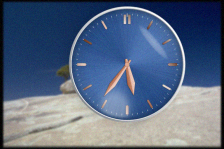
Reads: 5:36
